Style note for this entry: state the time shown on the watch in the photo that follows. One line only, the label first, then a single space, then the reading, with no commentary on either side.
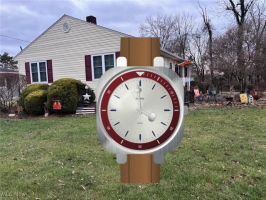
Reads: 3:59
